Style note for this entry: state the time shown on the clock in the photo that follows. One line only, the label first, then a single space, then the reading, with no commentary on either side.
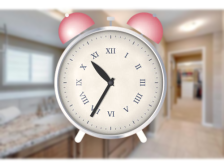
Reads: 10:35
